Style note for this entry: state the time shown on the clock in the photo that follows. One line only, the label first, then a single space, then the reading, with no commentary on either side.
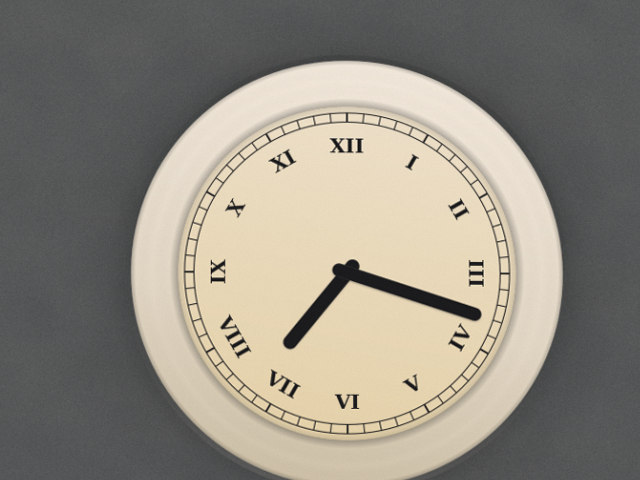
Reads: 7:18
